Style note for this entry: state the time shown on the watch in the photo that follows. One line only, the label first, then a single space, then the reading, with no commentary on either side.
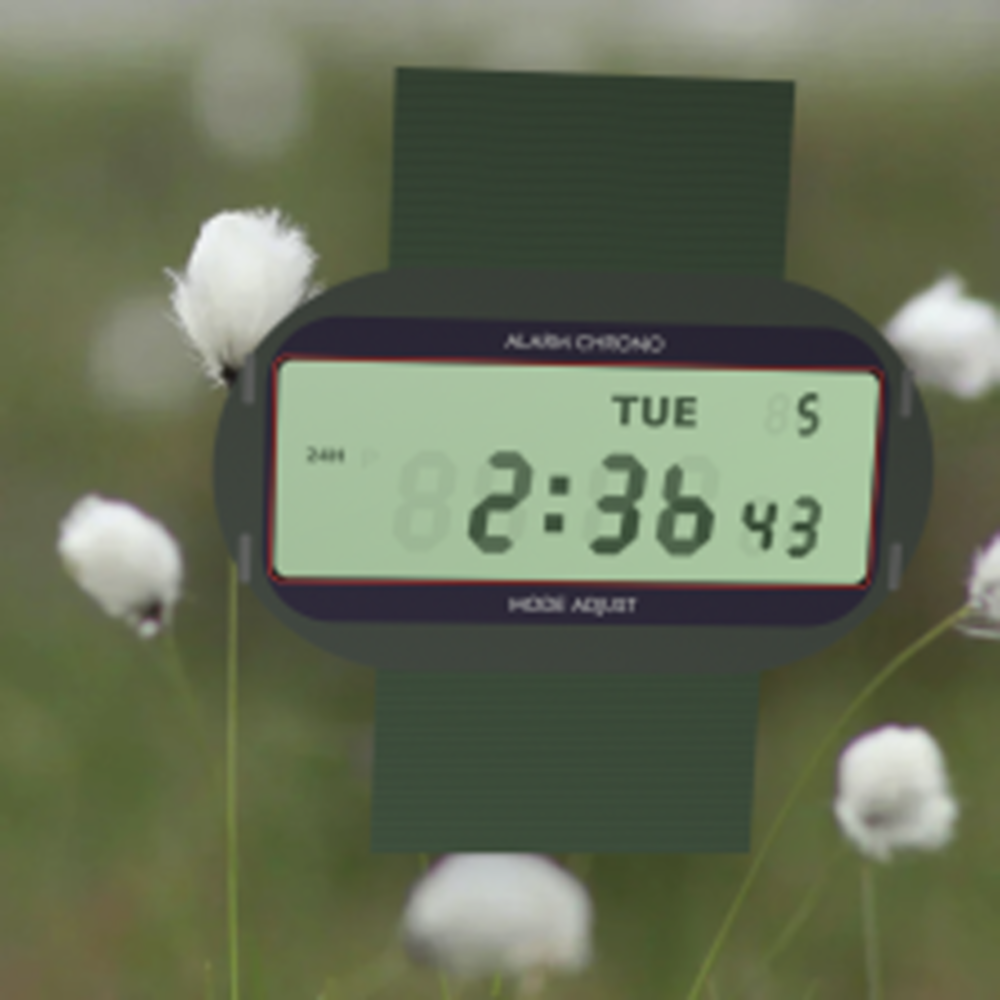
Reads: 2:36:43
